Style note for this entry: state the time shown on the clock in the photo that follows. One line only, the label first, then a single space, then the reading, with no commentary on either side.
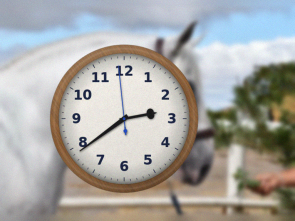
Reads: 2:38:59
